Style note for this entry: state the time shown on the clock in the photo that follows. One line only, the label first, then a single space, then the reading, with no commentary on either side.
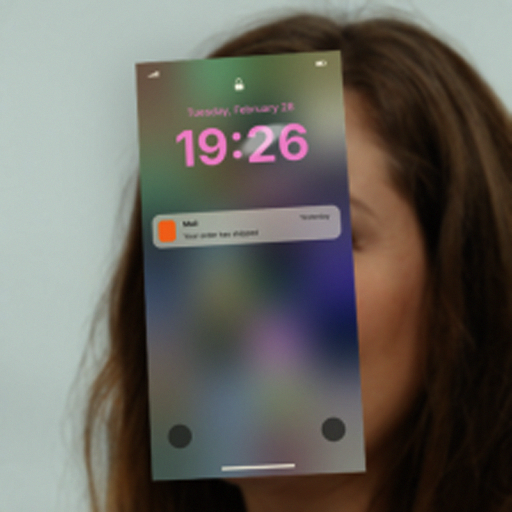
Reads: 19:26
